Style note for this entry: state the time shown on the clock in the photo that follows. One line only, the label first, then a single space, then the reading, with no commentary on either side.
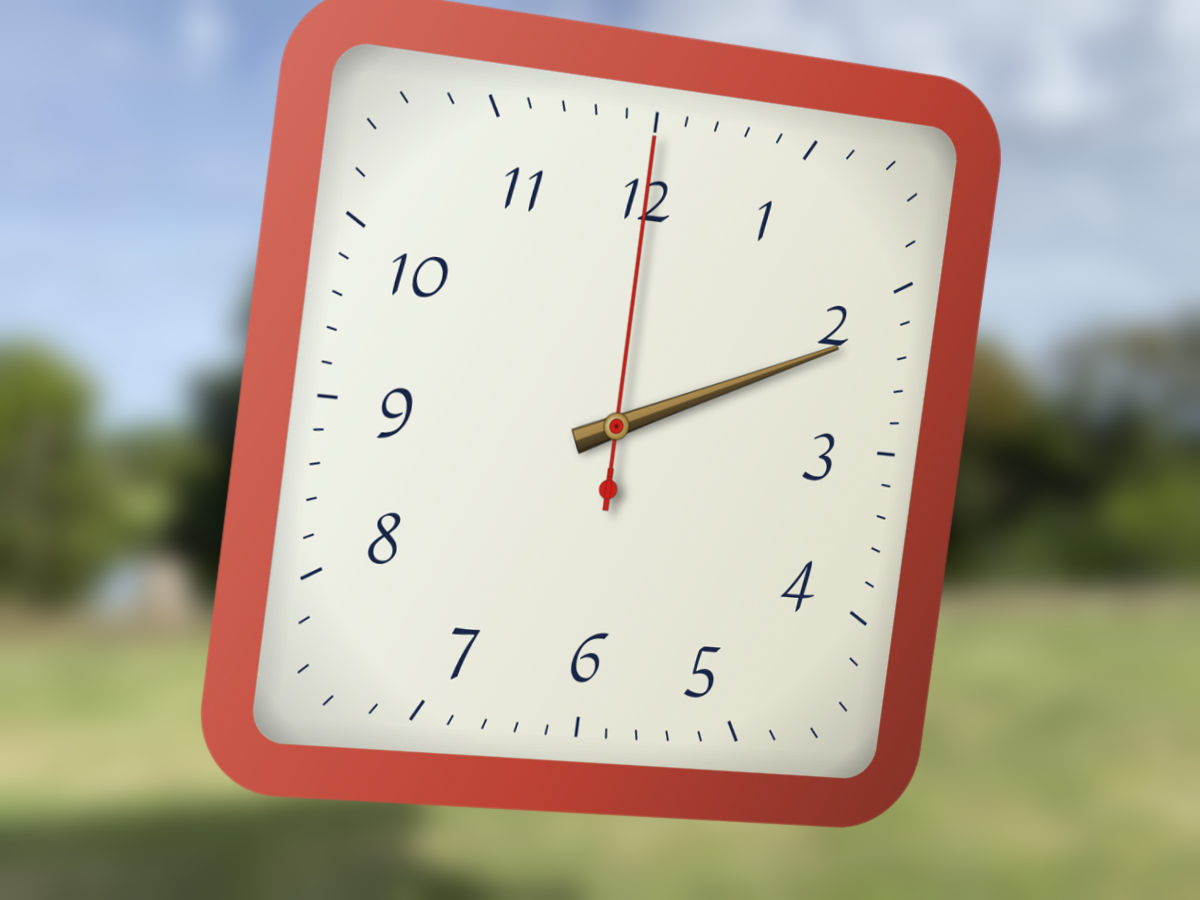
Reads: 2:11:00
